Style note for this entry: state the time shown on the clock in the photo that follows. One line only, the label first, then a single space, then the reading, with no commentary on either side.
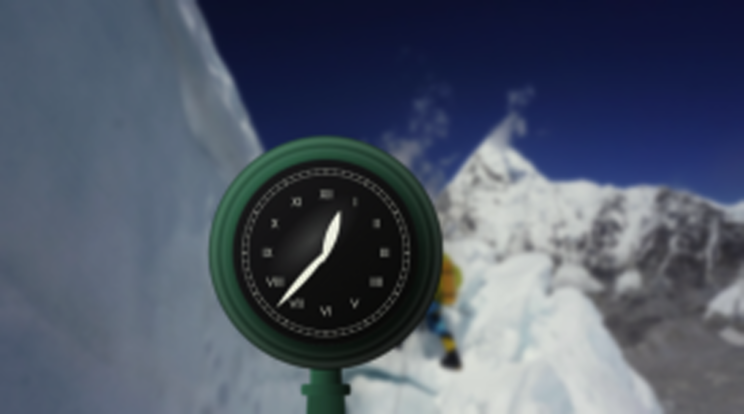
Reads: 12:37
